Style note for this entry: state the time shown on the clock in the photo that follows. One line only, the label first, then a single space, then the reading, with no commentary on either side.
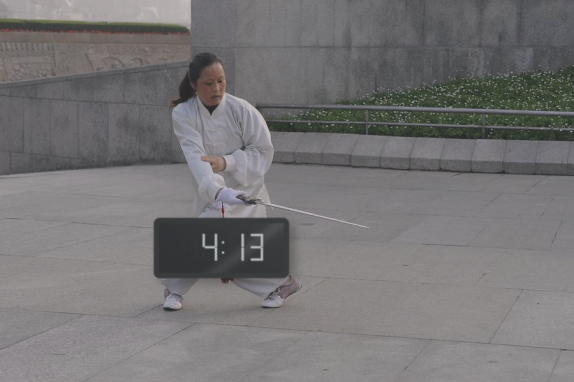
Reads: 4:13
